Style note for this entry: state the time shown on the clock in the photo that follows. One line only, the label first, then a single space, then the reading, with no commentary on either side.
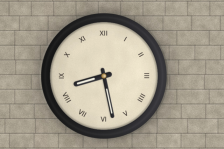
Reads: 8:28
